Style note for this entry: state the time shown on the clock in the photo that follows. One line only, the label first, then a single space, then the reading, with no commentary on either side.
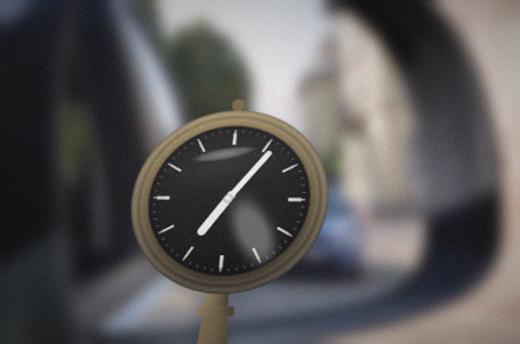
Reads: 7:06
